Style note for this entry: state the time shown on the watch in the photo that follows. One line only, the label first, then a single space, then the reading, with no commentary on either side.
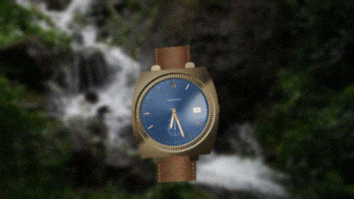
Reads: 6:27
